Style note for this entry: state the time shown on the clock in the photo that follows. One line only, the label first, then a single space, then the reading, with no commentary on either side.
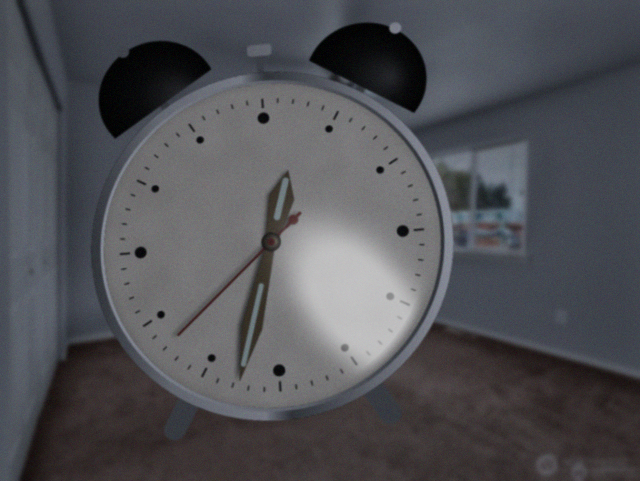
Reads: 12:32:38
